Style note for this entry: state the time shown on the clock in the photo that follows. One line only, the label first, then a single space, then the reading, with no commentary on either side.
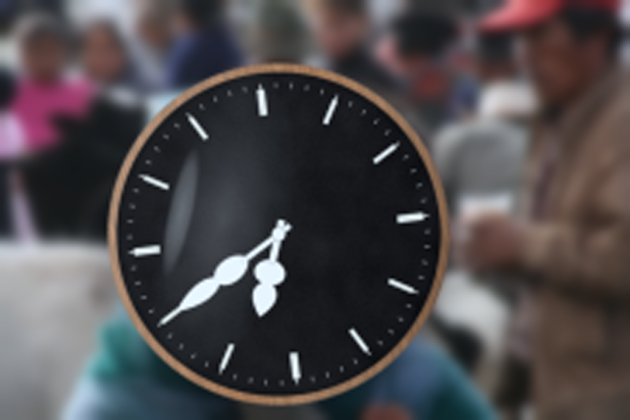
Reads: 6:40
